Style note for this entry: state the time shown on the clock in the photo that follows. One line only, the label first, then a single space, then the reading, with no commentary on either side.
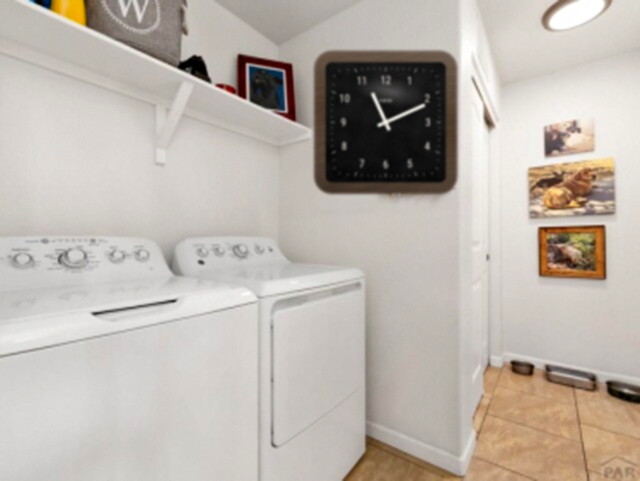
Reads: 11:11
